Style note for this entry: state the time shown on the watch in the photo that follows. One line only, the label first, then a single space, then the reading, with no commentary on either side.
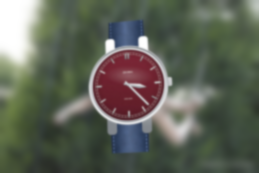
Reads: 3:23
